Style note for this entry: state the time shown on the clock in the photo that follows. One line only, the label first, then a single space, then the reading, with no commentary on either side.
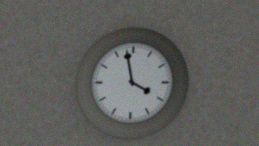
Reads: 3:58
